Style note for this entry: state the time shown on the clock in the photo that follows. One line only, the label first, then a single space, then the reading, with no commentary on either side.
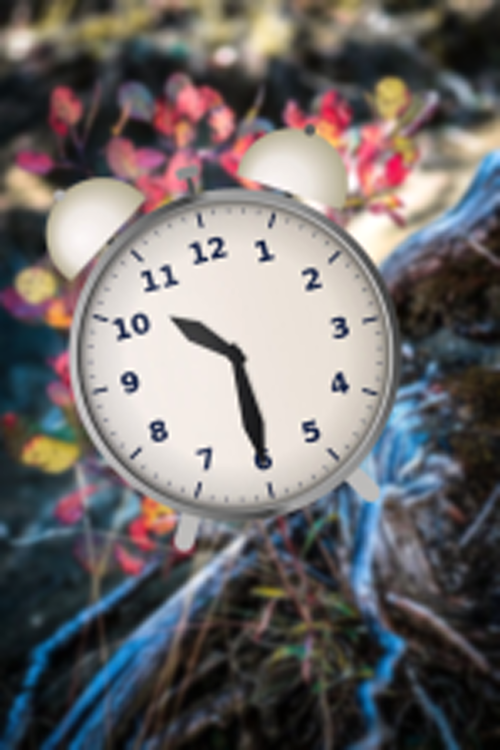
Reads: 10:30
